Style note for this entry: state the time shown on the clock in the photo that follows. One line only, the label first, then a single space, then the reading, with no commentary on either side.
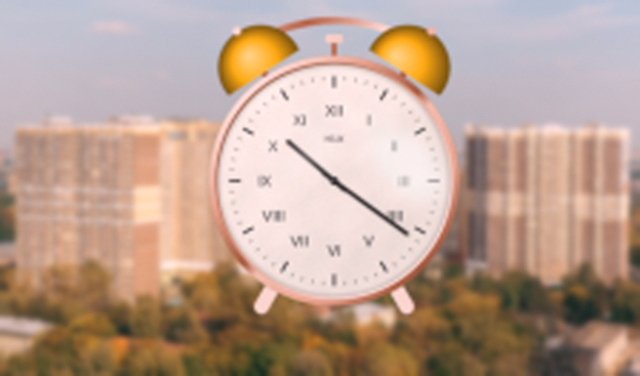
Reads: 10:21
